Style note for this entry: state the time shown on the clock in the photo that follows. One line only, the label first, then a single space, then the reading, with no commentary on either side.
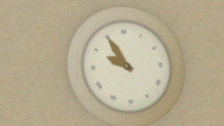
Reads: 9:55
